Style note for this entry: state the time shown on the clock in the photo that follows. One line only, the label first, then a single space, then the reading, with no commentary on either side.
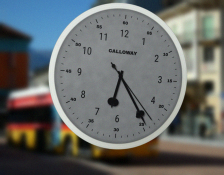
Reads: 6:24:23
